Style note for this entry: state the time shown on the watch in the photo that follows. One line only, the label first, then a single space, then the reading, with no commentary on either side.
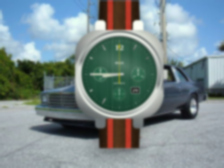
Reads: 8:45
